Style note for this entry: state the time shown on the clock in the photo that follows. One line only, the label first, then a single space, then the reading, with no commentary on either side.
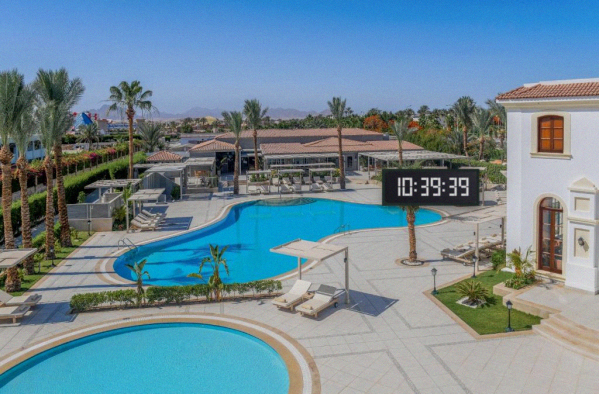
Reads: 10:39:39
